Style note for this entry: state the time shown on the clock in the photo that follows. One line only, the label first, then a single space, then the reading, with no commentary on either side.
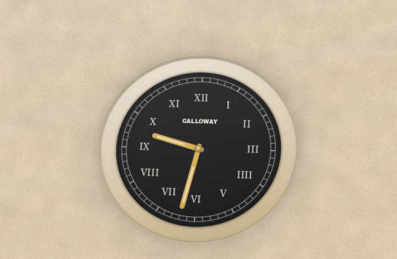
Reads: 9:32
